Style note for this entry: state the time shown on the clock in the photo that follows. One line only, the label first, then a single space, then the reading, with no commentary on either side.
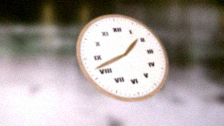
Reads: 1:42
